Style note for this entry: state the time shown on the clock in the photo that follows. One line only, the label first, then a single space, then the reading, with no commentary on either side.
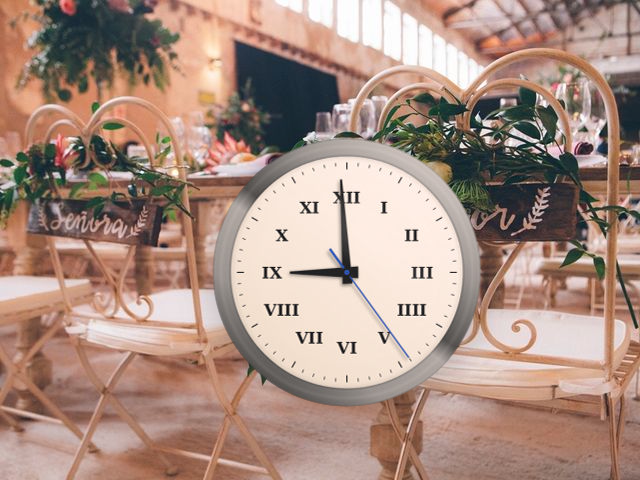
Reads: 8:59:24
